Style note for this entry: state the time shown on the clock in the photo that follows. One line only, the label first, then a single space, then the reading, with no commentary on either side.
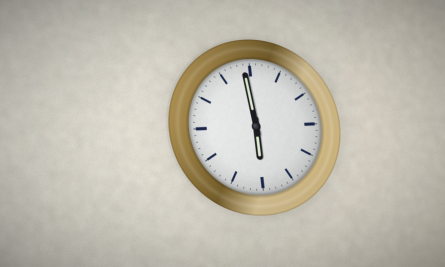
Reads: 5:59
